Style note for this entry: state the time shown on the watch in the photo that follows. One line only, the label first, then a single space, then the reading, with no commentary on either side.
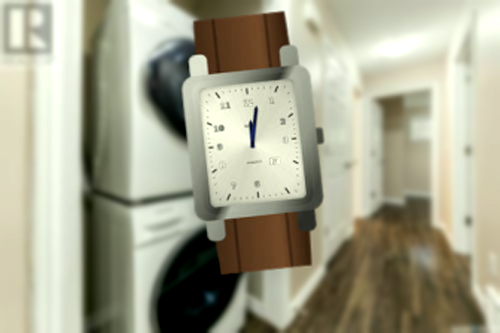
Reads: 12:02
